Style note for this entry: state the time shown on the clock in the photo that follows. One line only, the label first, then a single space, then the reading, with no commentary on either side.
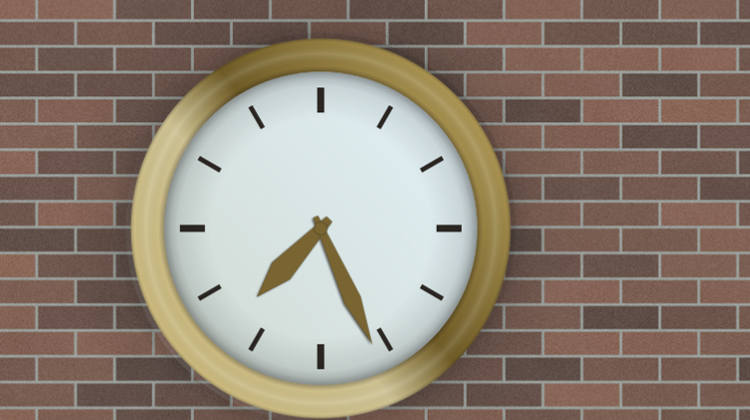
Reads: 7:26
